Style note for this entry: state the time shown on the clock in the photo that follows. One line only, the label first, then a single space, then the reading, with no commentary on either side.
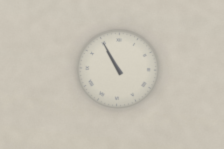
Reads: 10:55
